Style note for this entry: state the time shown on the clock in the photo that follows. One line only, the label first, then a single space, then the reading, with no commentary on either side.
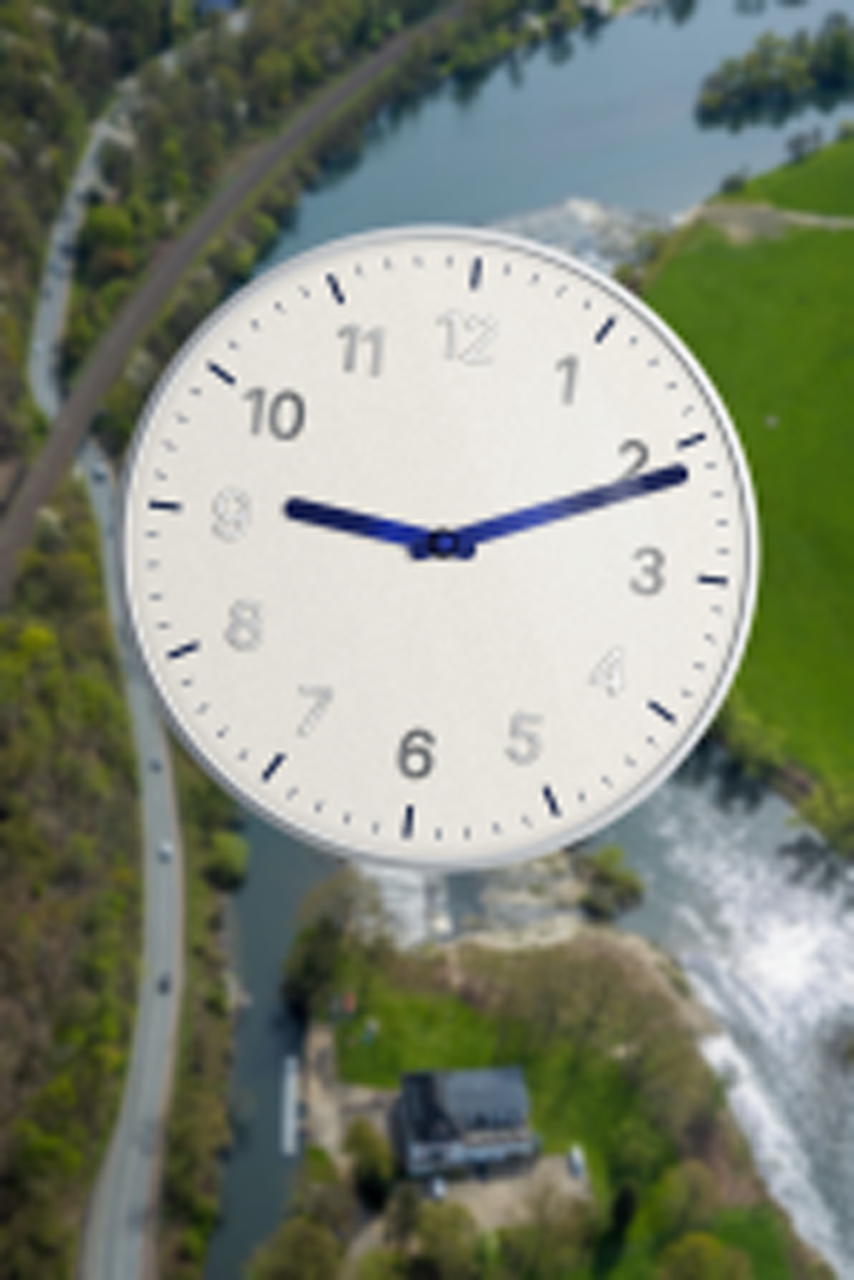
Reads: 9:11
